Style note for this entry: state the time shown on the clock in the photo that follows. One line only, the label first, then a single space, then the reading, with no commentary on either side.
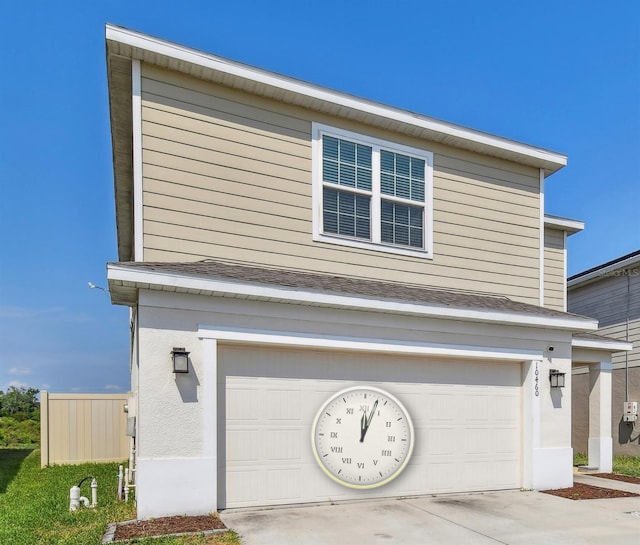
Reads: 12:03
